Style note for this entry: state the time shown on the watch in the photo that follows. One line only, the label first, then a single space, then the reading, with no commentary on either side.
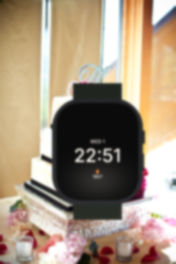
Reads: 22:51
